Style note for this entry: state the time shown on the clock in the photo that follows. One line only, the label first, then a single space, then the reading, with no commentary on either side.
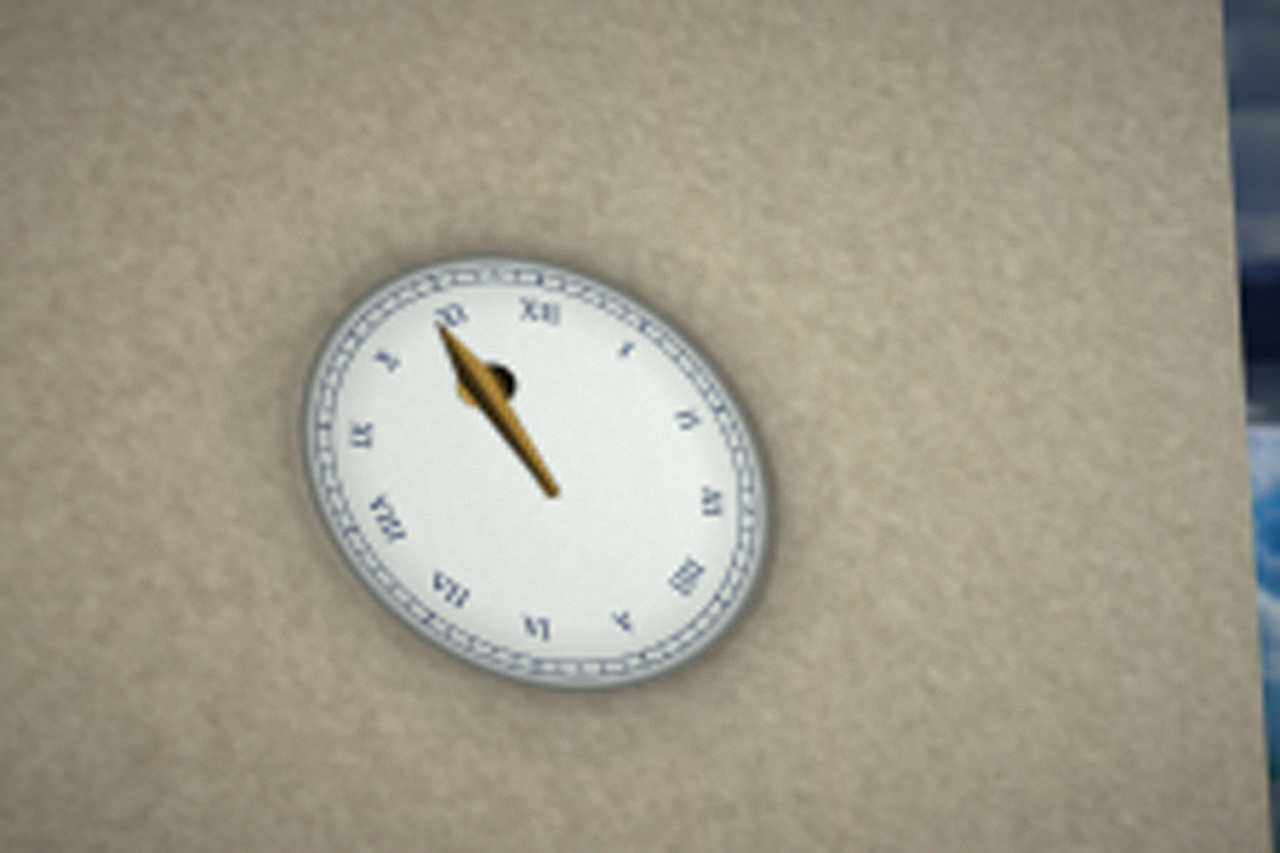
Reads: 10:54
